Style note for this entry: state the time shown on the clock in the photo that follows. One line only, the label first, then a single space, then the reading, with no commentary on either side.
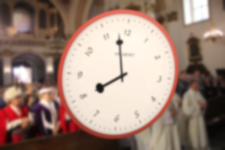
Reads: 7:58
